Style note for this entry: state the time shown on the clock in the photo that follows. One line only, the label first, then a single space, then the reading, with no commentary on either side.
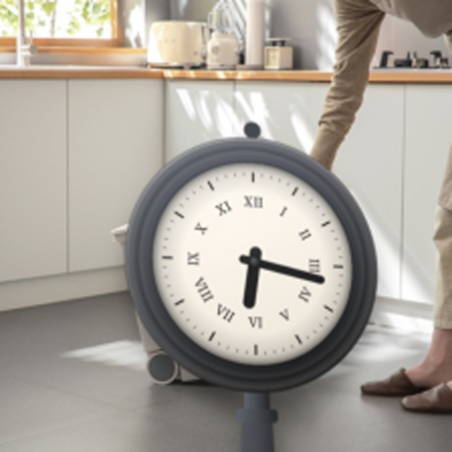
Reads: 6:17
